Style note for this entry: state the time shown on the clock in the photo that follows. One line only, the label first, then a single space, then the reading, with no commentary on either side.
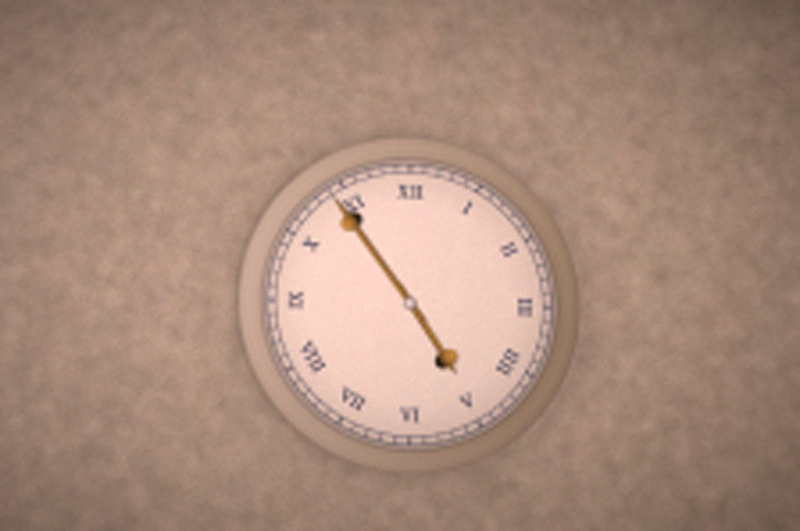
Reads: 4:54
